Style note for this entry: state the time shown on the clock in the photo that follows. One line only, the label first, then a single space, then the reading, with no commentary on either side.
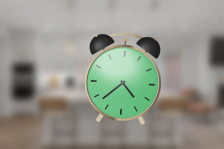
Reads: 4:38
